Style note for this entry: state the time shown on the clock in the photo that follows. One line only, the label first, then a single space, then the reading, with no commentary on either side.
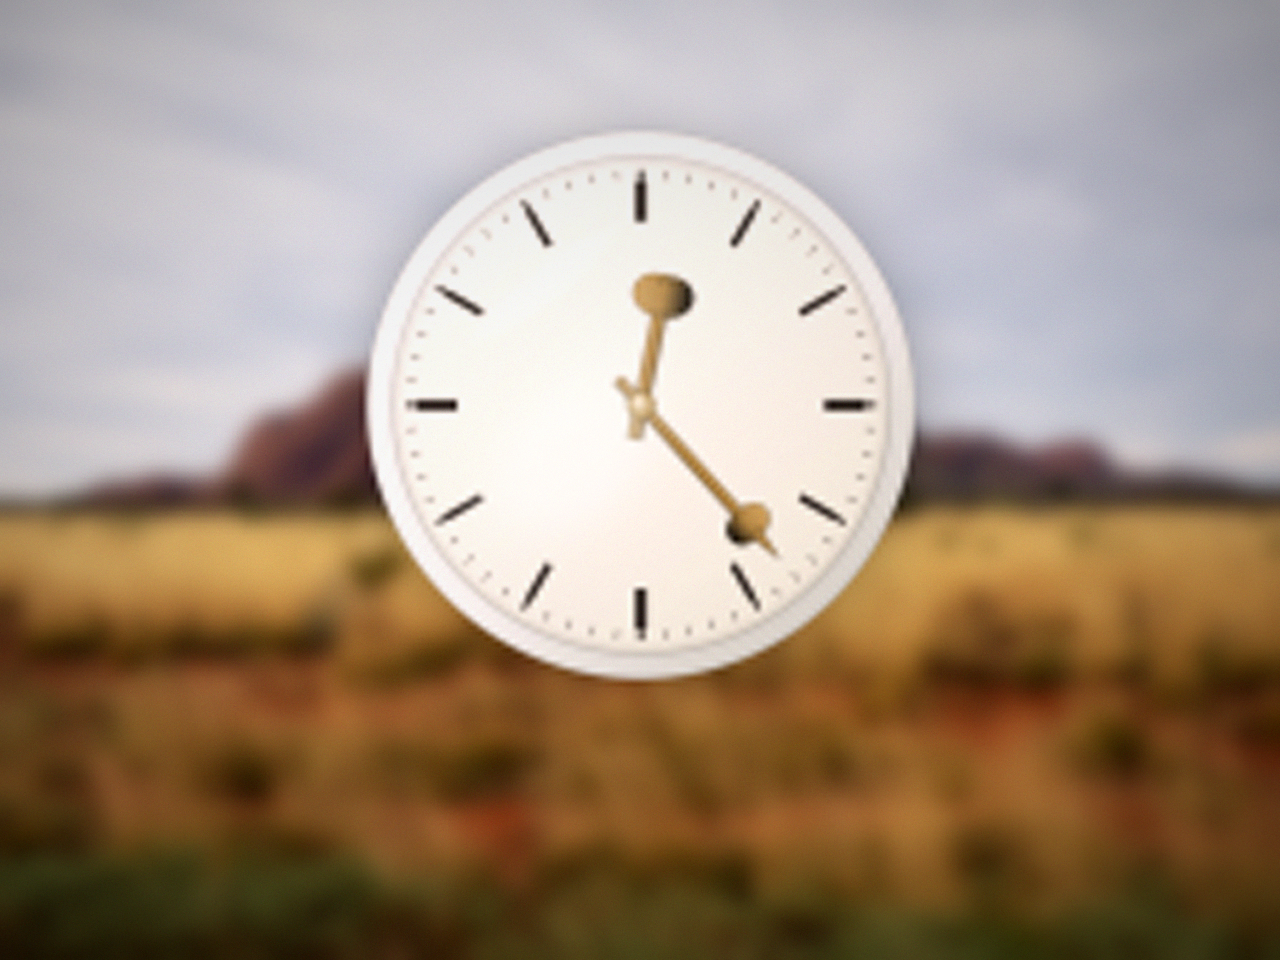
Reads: 12:23
